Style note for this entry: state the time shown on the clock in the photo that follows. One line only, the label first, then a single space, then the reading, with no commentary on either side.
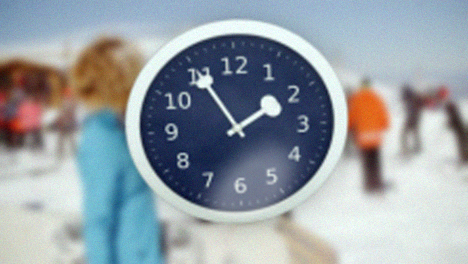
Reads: 1:55
